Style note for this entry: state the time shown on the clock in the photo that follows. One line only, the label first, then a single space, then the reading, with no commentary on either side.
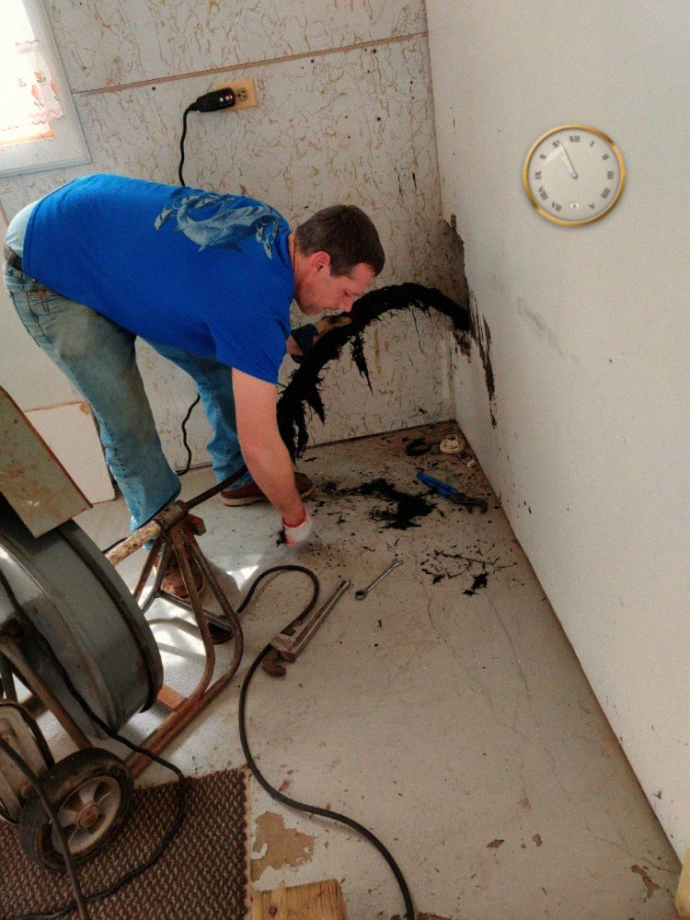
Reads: 10:56
